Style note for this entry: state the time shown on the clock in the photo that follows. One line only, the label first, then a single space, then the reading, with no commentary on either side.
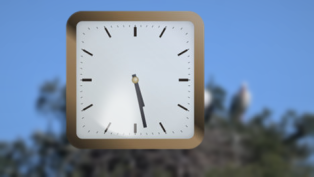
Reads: 5:28
